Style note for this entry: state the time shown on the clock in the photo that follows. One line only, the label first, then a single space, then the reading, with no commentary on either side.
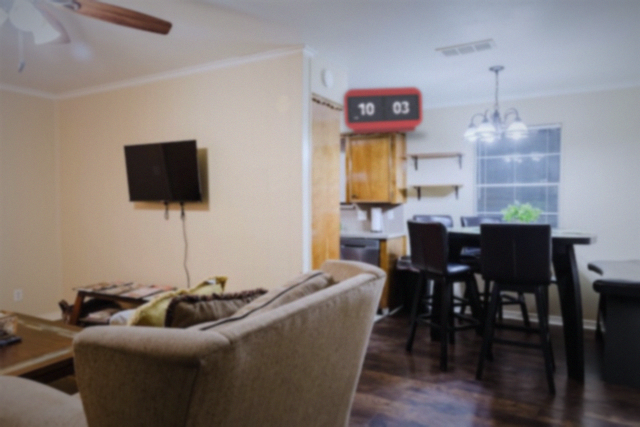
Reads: 10:03
